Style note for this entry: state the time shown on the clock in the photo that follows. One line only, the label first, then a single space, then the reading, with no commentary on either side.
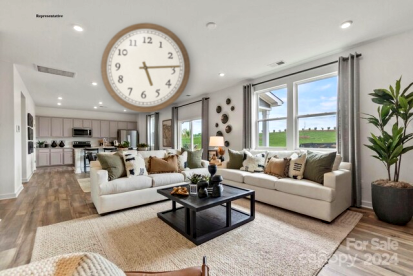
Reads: 5:14
